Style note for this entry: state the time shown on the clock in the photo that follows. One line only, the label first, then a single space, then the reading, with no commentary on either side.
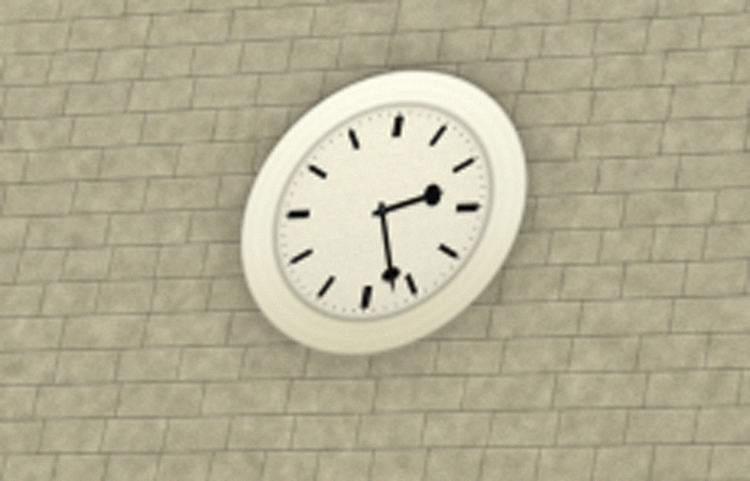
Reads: 2:27
